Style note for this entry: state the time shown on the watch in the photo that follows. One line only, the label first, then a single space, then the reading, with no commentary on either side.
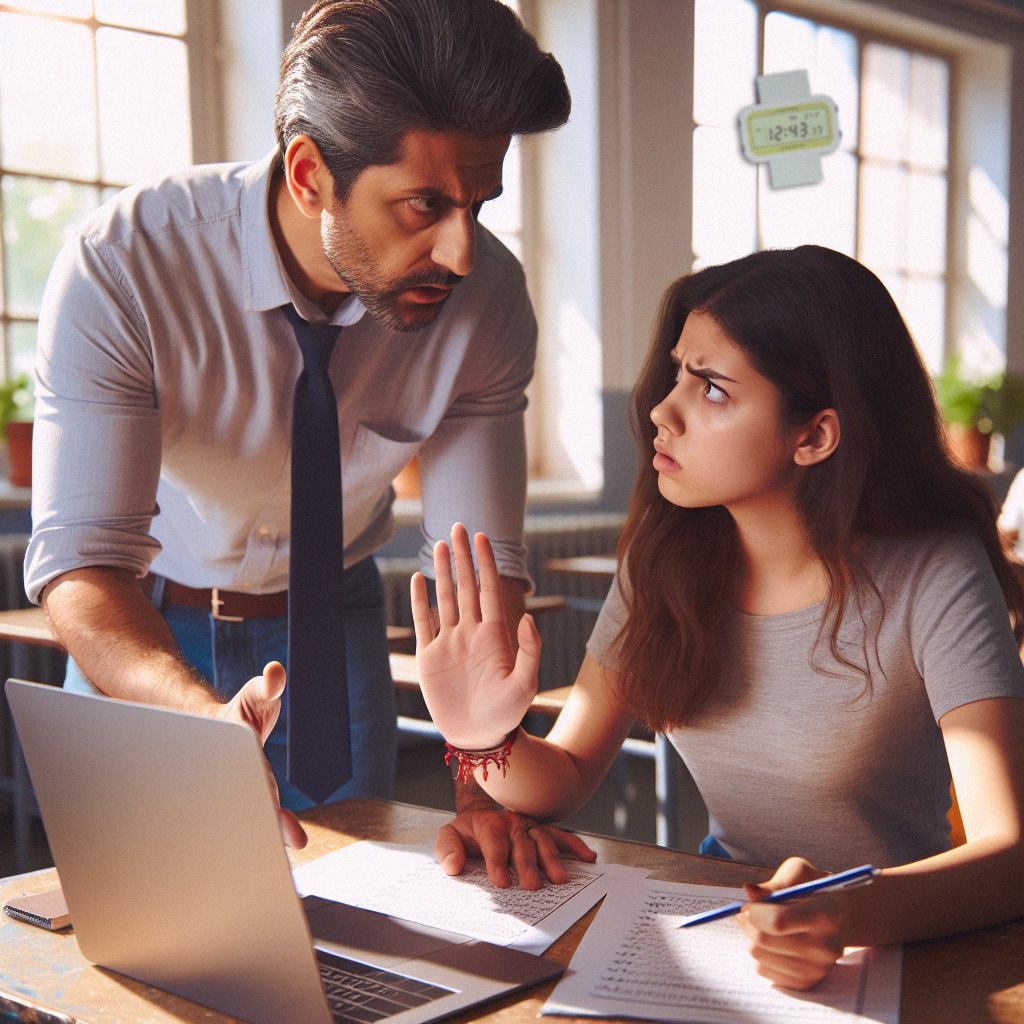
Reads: 12:43
